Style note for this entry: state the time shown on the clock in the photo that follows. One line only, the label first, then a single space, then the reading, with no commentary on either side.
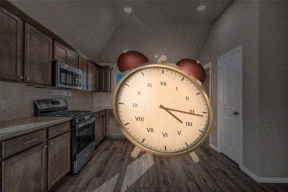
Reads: 4:16
